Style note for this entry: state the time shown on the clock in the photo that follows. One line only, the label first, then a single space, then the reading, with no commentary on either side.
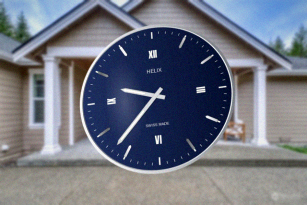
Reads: 9:37
